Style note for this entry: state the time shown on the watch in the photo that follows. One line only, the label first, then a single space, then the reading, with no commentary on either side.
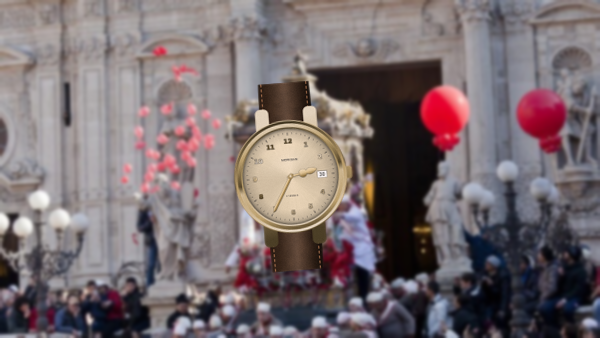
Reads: 2:35
